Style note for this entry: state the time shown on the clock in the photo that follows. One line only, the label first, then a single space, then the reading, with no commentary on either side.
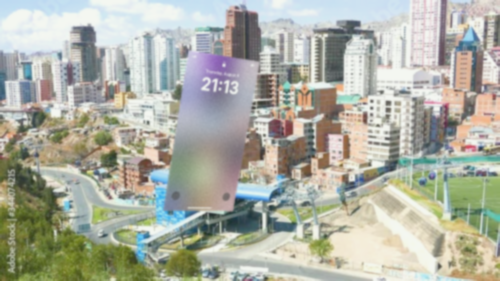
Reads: 21:13
